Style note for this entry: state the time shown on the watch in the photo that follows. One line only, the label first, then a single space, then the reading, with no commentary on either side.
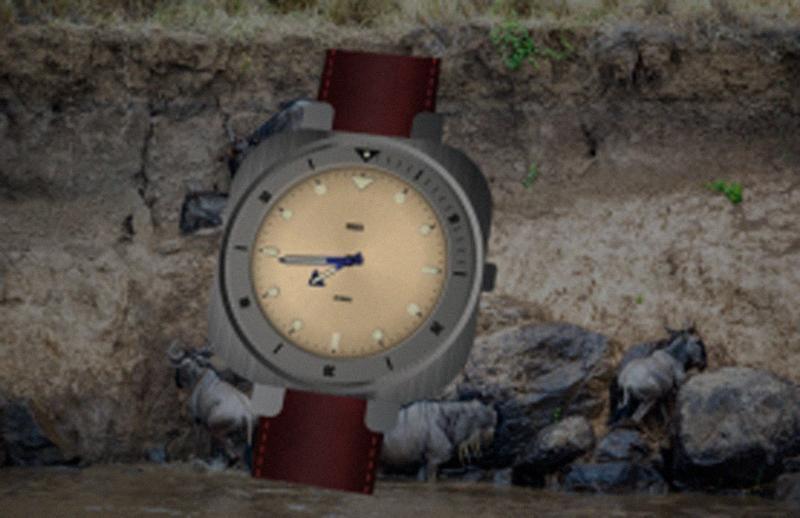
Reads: 7:44
